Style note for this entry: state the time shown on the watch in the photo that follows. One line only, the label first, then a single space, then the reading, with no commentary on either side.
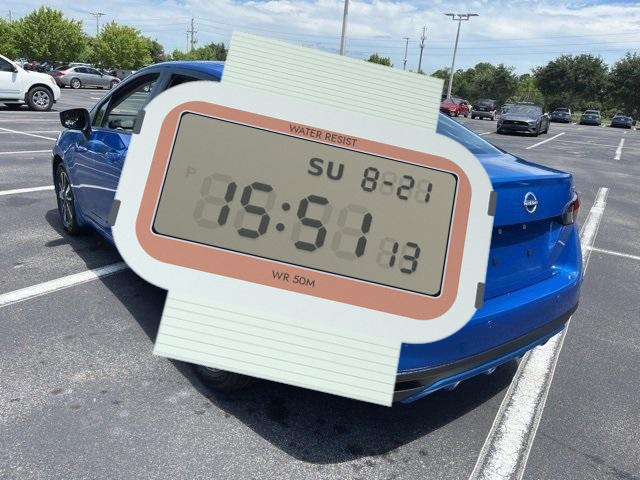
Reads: 15:51:13
